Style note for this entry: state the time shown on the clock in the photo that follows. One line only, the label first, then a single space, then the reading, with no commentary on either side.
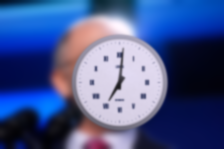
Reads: 7:01
